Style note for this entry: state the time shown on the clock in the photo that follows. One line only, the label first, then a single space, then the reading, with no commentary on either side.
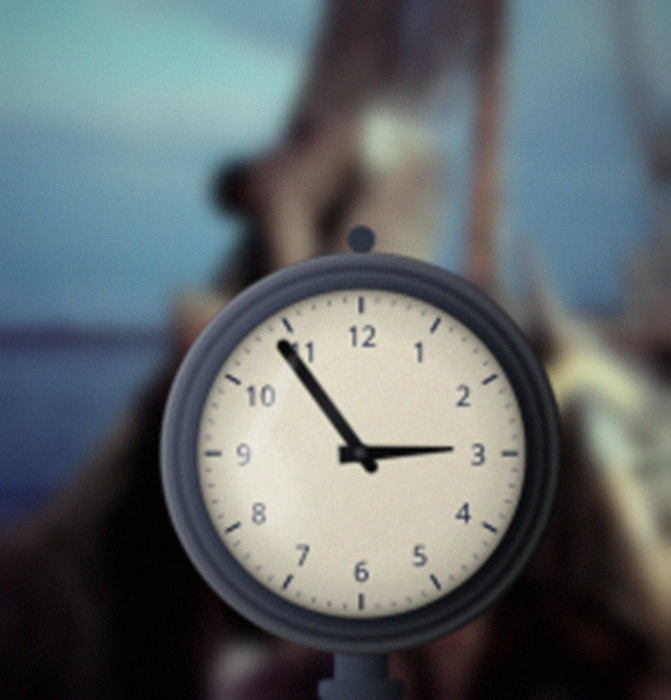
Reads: 2:54
